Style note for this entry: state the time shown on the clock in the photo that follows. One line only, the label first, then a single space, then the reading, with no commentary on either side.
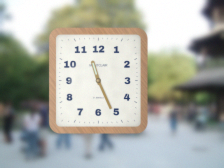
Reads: 11:26
